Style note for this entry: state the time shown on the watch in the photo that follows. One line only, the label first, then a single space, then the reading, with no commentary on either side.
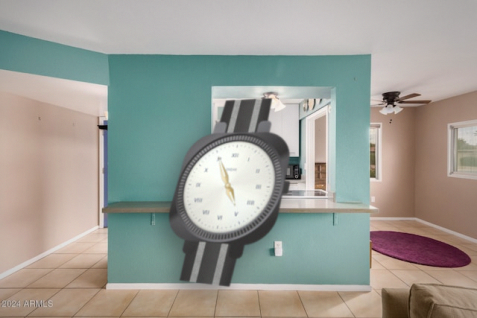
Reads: 4:55
